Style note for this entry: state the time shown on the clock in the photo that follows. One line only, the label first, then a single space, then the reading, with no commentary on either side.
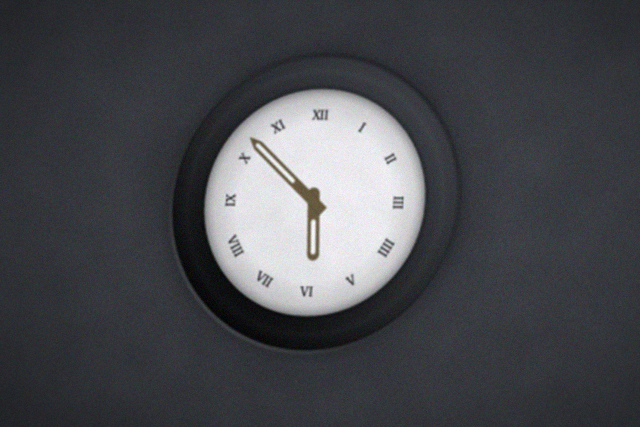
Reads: 5:52
